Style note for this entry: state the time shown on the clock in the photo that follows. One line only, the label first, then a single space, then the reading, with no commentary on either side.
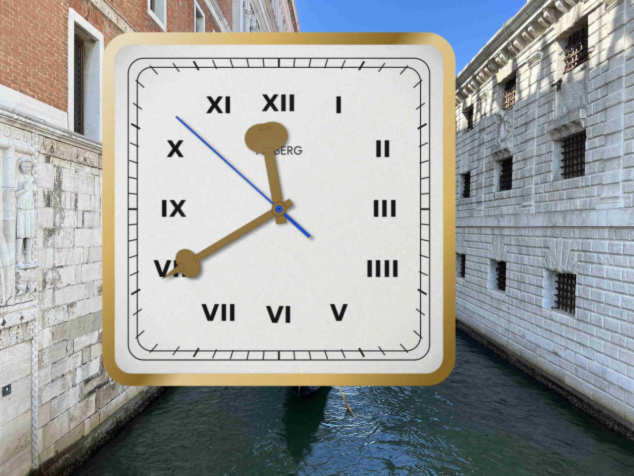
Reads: 11:39:52
